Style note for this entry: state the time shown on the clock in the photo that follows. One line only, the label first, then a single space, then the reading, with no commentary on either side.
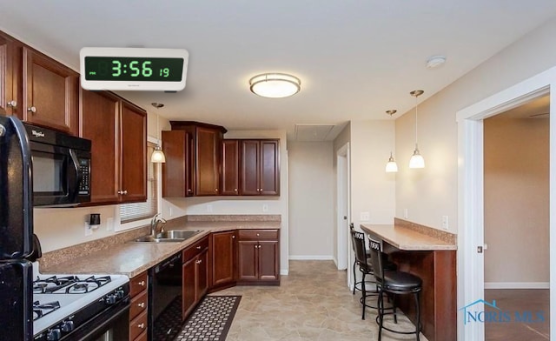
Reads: 3:56:19
